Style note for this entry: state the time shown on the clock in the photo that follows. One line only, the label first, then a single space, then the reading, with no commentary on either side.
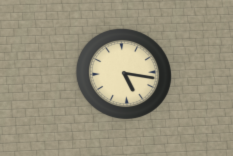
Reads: 5:17
